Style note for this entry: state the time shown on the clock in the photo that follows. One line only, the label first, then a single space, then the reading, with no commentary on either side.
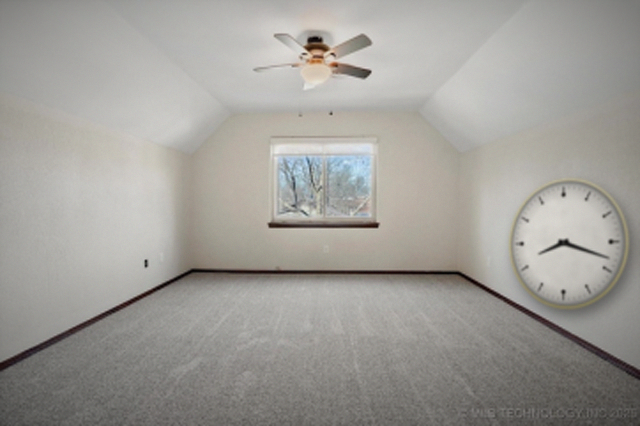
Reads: 8:18
